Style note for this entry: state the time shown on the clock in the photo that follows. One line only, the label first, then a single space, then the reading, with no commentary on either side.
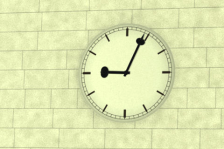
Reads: 9:04
